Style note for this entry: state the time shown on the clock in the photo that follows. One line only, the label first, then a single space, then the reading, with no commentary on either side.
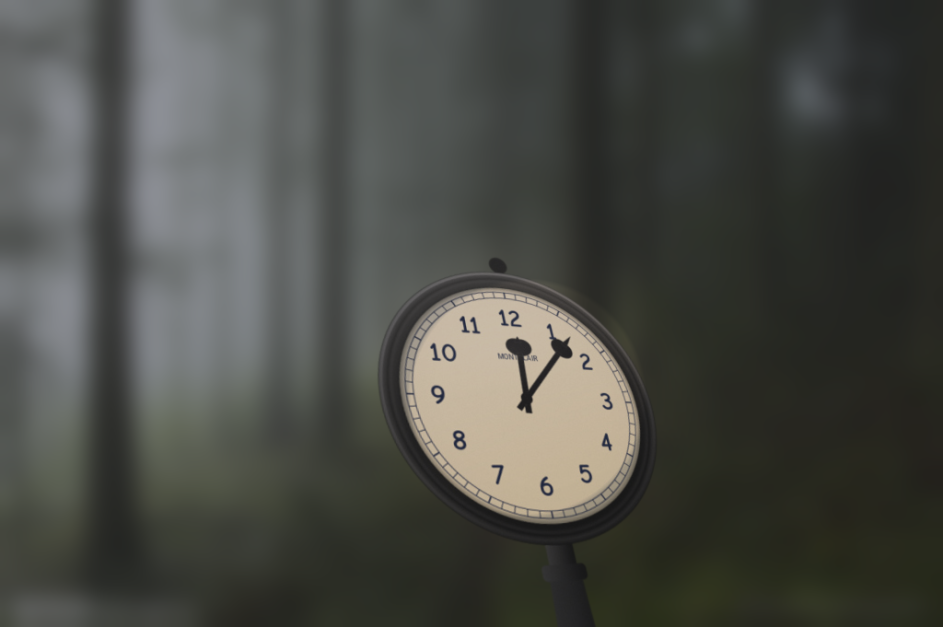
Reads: 12:07
